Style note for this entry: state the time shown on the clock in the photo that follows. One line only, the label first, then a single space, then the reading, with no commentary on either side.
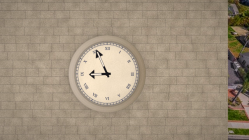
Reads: 8:56
